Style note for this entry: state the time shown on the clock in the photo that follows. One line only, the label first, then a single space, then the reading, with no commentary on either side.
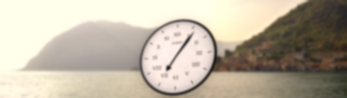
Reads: 7:06
